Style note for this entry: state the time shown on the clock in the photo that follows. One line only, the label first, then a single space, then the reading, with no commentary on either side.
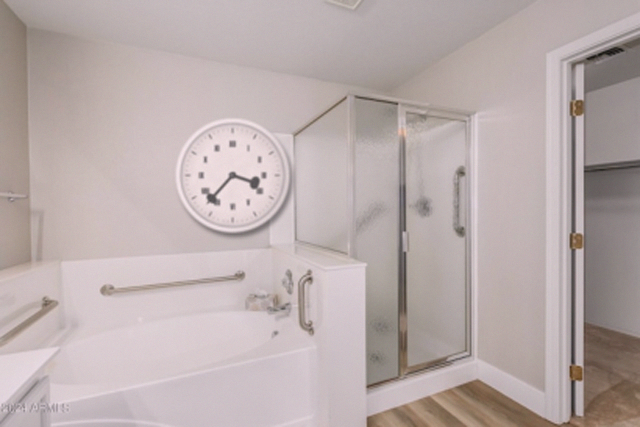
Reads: 3:37
